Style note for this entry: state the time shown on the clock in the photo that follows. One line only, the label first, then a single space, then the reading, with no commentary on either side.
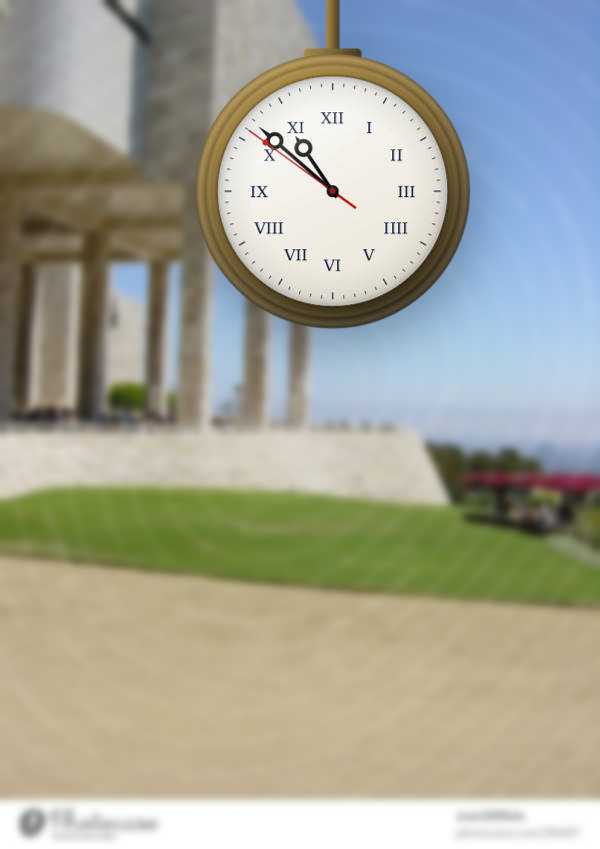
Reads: 10:51:51
